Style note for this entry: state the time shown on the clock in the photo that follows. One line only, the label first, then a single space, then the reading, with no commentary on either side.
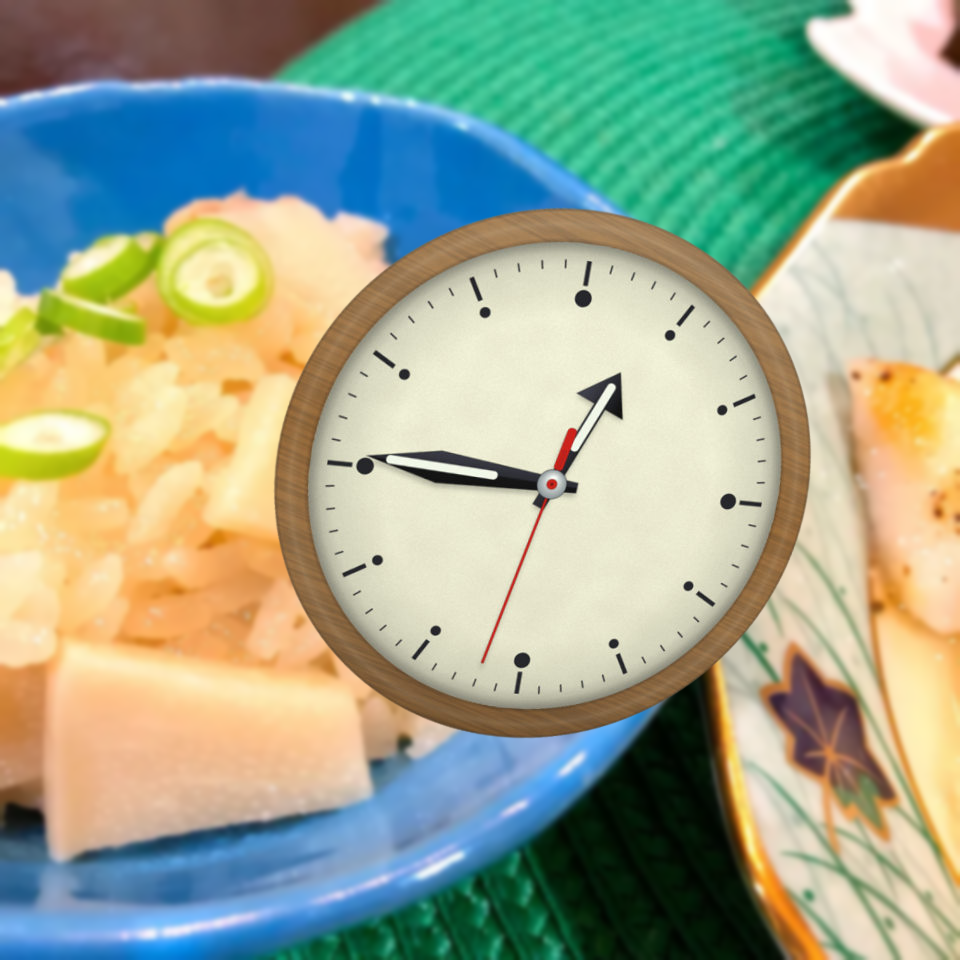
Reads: 12:45:32
